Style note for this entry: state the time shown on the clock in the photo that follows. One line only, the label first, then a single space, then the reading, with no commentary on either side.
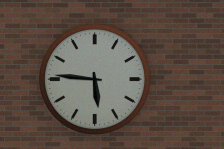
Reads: 5:46
